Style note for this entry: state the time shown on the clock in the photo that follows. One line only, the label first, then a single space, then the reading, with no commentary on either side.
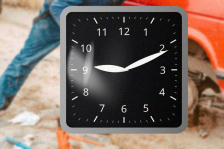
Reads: 9:11
